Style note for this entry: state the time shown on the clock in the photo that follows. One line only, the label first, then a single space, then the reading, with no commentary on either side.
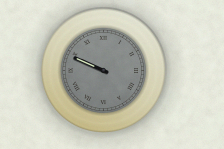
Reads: 9:49
